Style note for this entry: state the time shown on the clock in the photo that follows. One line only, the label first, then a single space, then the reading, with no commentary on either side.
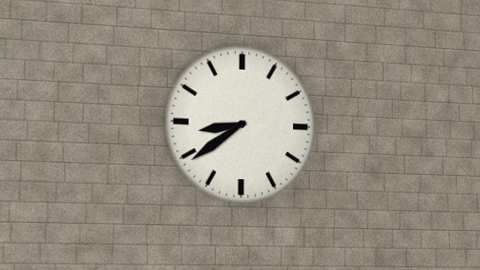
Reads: 8:39
